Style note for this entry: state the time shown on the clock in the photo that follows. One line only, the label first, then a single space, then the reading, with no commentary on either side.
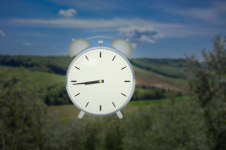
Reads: 8:44
